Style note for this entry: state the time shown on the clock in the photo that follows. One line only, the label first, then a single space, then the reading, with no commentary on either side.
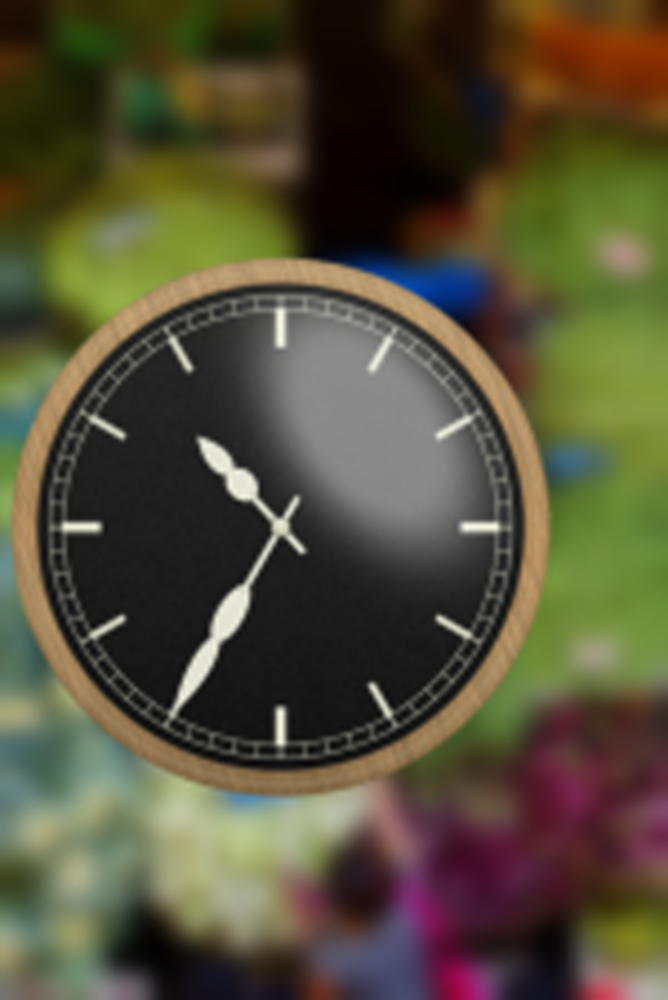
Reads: 10:35
